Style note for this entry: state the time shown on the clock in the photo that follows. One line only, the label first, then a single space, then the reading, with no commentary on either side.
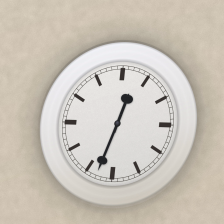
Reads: 12:33
